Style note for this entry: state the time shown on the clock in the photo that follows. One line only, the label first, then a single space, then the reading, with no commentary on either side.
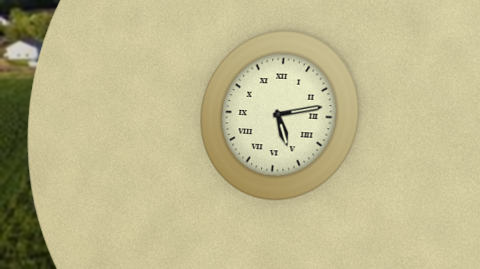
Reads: 5:13
